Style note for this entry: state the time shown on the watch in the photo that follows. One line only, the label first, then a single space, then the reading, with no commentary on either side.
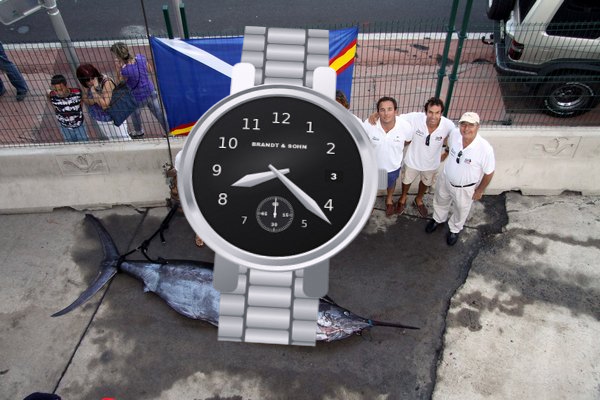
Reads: 8:22
